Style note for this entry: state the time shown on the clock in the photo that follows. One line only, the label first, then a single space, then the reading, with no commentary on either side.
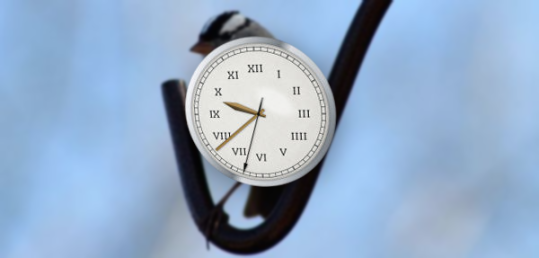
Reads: 9:38:33
